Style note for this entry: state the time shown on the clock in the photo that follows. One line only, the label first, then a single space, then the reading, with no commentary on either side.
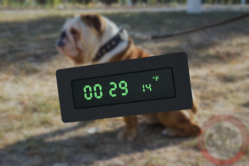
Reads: 0:29
